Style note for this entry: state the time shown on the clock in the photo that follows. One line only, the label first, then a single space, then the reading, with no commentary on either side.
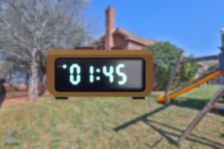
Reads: 1:45
